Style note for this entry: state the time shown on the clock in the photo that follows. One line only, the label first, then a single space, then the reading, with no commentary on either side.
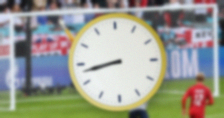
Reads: 8:43
